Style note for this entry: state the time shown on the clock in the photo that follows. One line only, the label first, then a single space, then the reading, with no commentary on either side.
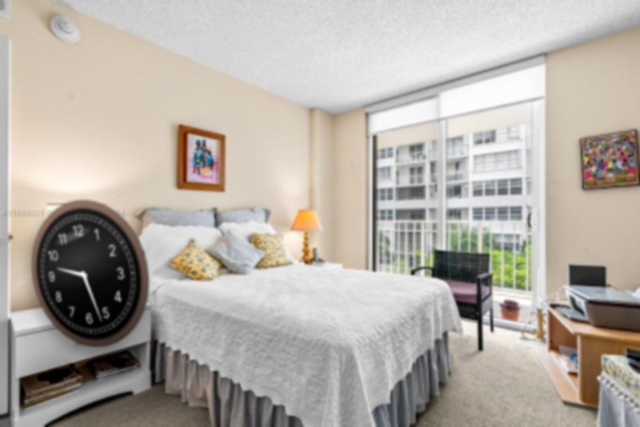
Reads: 9:27
